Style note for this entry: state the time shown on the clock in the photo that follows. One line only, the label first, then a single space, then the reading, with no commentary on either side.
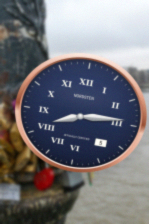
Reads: 8:14
